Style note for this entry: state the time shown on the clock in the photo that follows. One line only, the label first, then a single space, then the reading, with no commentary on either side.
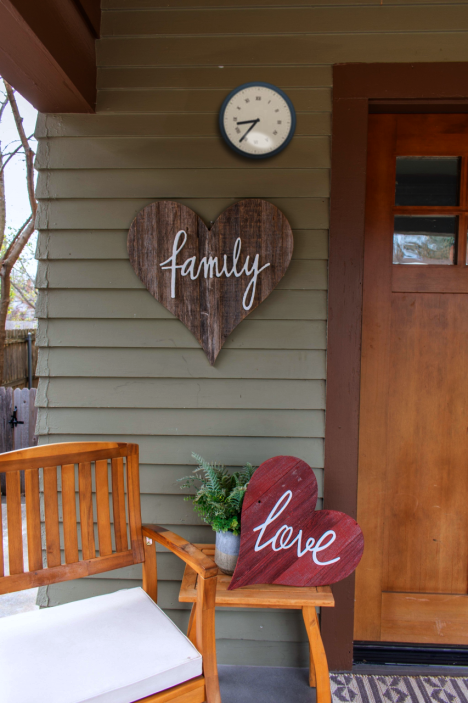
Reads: 8:36
